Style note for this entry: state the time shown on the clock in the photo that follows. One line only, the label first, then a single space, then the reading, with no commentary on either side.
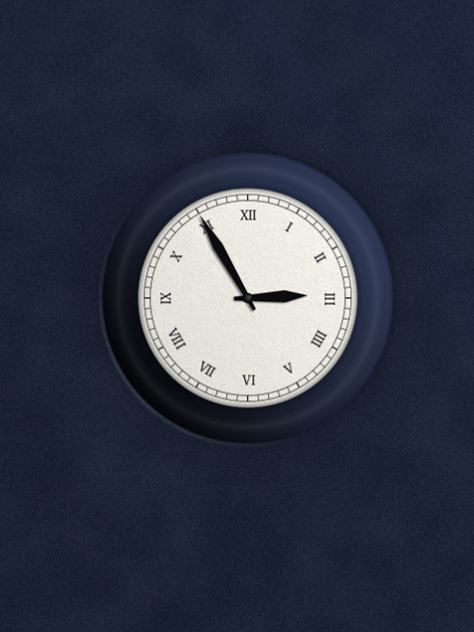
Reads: 2:55
